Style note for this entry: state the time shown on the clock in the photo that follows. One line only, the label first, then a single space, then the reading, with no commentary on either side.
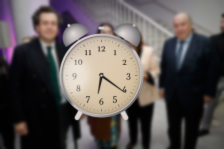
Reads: 6:21
